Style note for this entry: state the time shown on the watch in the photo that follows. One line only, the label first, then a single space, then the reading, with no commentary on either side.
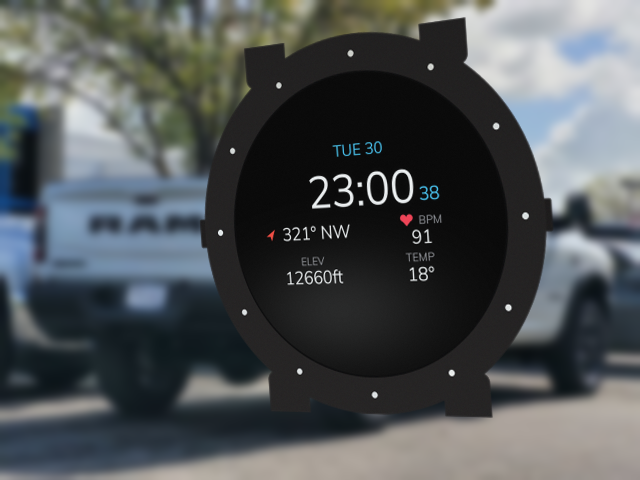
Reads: 23:00:38
